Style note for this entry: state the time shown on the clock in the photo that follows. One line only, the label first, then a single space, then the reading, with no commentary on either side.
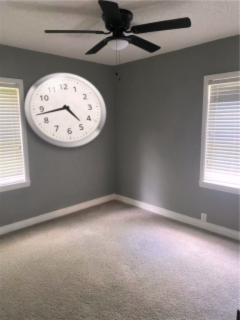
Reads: 4:43
